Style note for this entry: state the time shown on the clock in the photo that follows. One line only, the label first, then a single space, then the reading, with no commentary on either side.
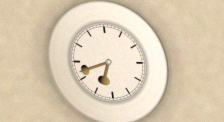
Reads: 6:42
